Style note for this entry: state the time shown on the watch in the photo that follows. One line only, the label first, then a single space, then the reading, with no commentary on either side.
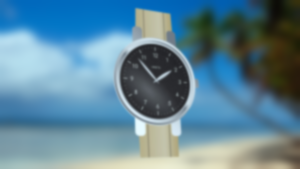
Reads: 1:53
